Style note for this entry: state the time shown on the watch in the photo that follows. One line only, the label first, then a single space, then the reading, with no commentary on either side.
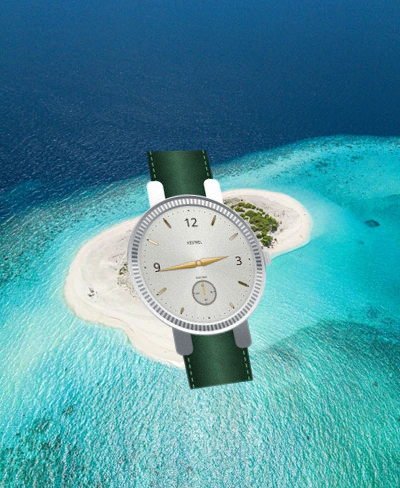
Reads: 2:44
